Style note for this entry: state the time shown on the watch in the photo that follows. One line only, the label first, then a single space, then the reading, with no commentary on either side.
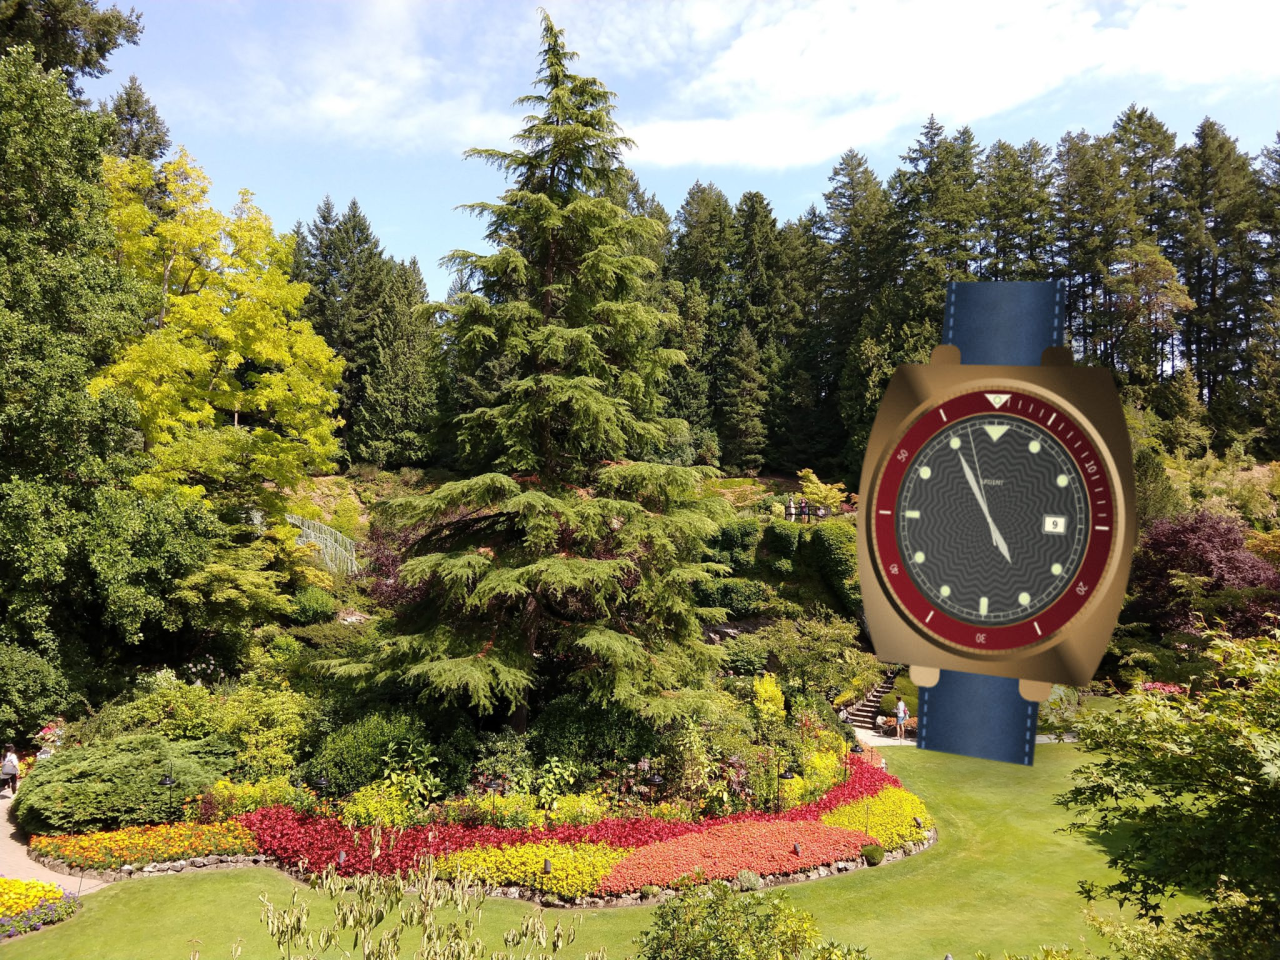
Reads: 4:54:57
